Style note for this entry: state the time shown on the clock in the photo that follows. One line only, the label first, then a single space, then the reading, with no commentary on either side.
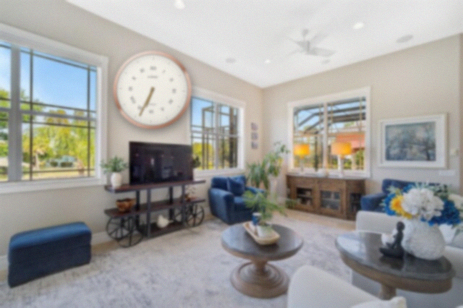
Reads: 6:34
